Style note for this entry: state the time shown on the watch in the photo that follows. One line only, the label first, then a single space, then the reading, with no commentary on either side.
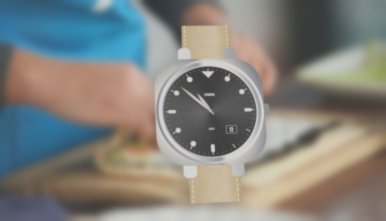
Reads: 10:52
